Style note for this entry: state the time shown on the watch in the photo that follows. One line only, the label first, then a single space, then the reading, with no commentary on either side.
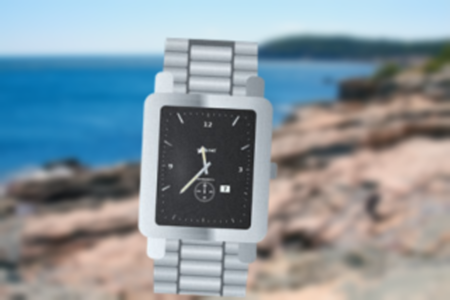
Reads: 11:37
